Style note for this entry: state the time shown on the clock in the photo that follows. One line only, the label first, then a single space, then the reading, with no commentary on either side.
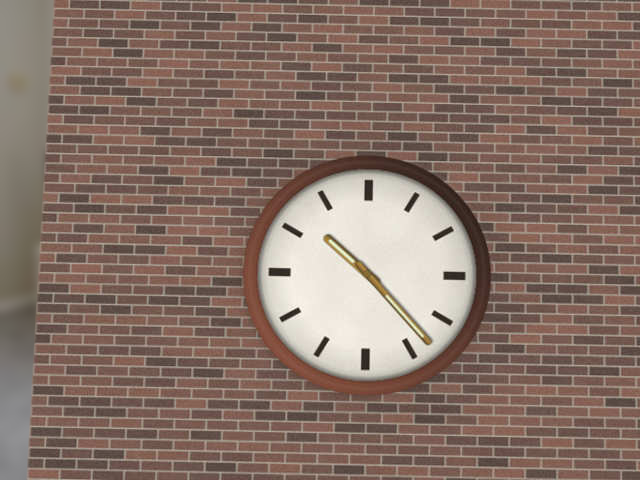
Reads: 10:23
